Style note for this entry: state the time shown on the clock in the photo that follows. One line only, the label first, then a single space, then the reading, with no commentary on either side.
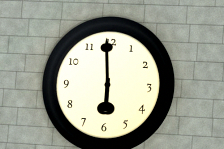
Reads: 5:59
